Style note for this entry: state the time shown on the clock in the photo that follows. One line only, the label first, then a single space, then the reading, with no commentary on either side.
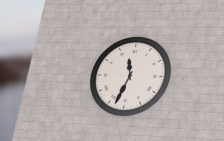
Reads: 11:33
